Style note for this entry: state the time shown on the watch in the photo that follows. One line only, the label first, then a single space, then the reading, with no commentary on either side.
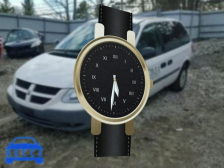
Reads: 5:31
